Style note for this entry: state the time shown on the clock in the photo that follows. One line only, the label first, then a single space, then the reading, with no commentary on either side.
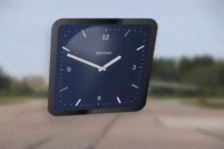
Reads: 1:49
